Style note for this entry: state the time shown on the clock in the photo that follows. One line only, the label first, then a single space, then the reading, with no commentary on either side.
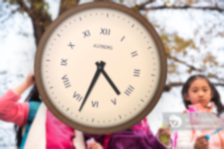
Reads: 4:33
